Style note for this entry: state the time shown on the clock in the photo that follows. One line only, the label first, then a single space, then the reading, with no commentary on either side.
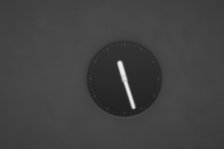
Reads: 11:27
